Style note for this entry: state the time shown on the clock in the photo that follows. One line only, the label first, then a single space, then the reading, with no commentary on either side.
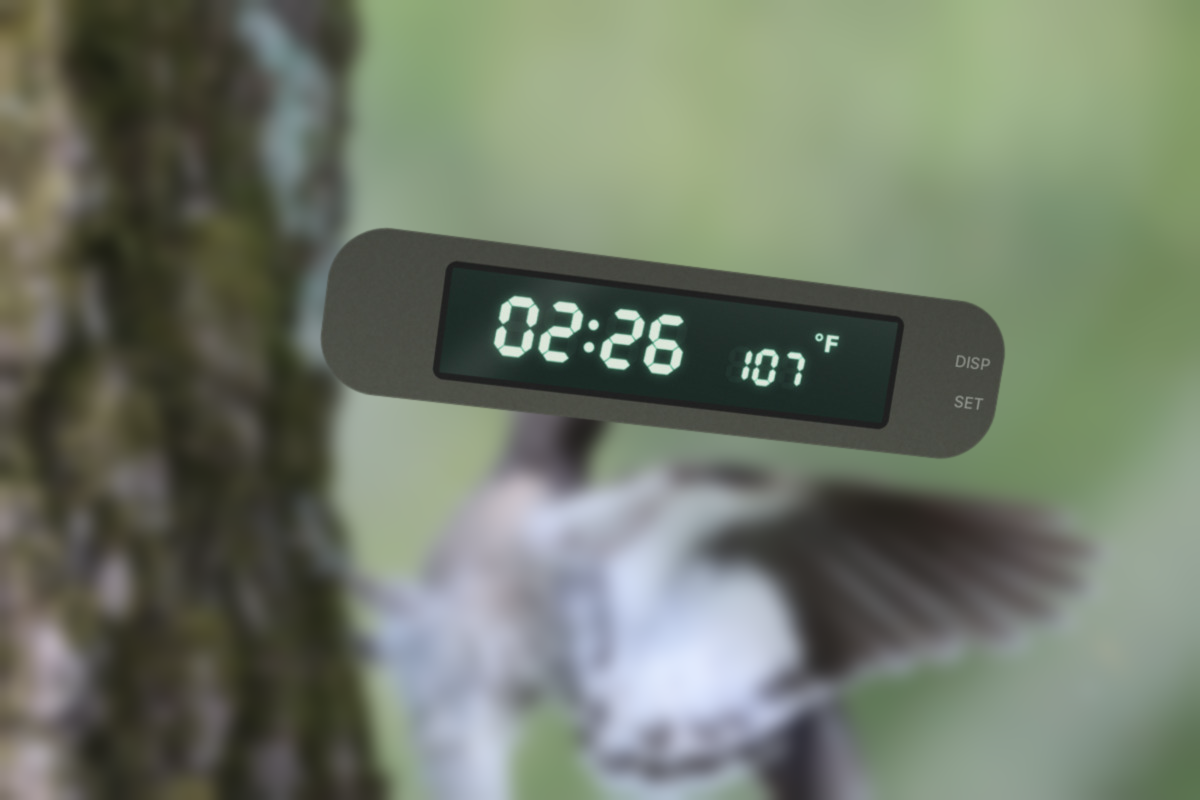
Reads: 2:26
